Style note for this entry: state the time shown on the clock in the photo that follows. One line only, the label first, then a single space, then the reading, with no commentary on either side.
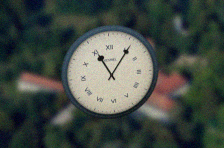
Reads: 11:06
